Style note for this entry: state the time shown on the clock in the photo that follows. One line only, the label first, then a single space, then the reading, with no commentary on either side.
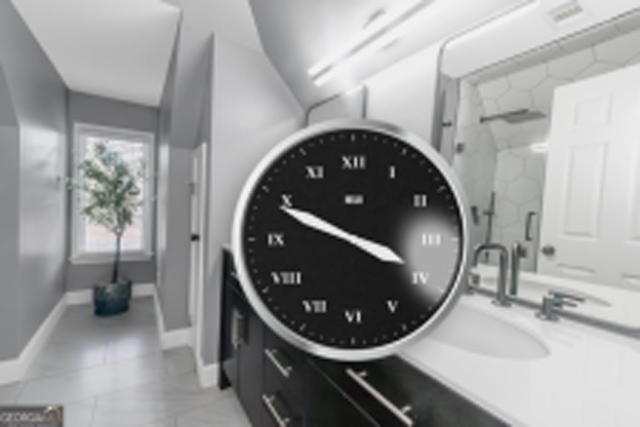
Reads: 3:49
